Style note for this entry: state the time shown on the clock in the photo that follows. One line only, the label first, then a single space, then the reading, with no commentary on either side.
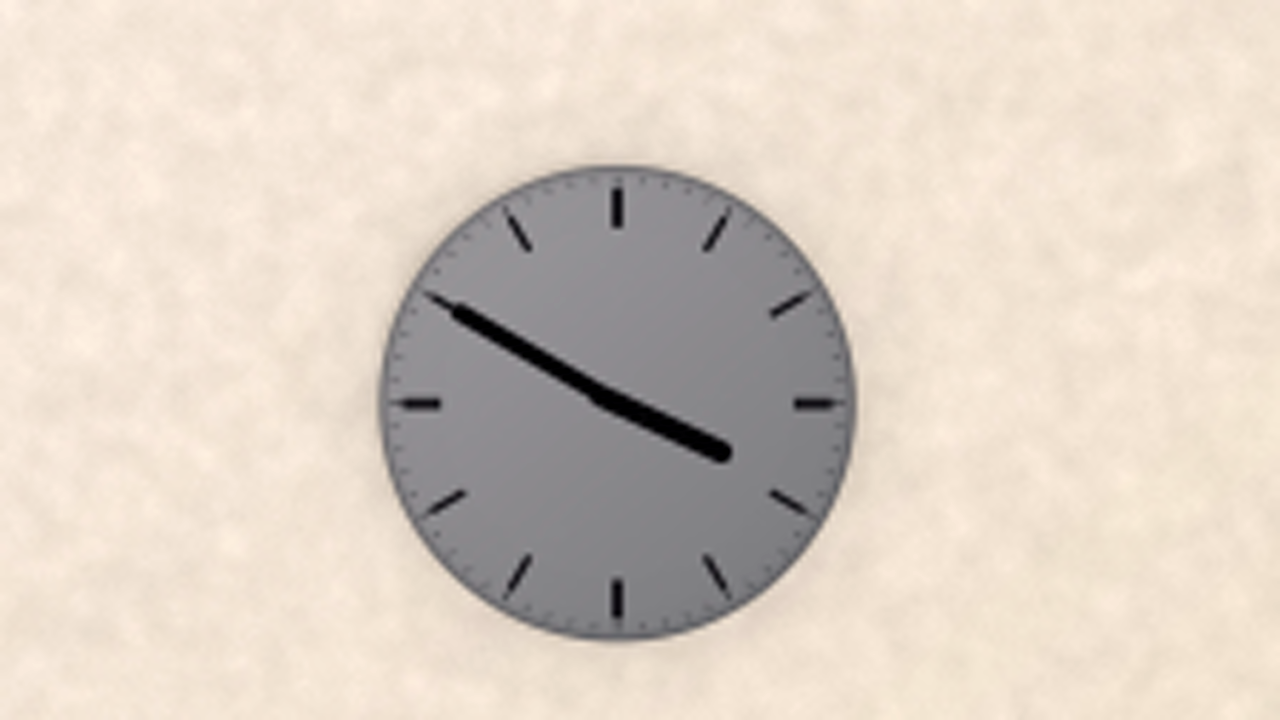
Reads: 3:50
